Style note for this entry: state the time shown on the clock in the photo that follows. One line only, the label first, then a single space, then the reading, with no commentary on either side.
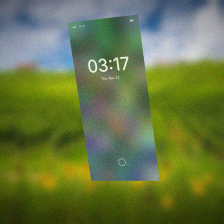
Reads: 3:17
